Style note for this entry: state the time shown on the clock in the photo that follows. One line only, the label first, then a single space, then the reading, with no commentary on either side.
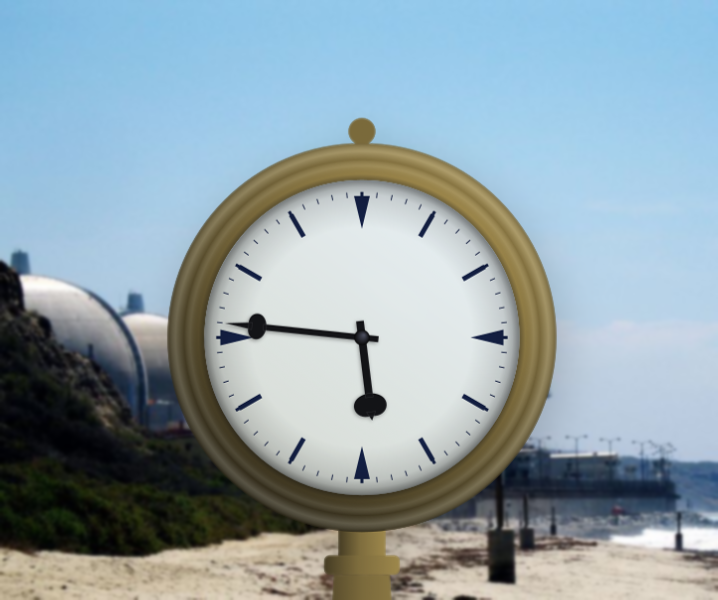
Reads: 5:46
